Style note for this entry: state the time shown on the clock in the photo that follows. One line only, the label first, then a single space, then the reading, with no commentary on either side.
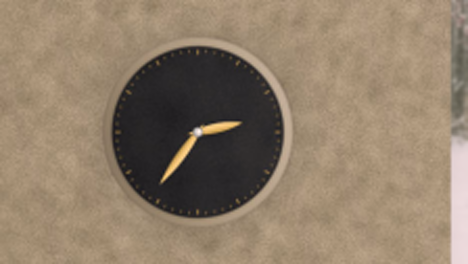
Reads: 2:36
